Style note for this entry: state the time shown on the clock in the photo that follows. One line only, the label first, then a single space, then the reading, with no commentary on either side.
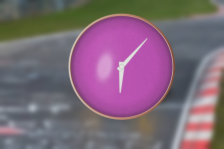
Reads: 6:07
